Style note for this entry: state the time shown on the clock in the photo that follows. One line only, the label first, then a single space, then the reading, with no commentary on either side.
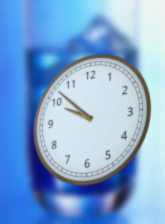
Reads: 9:52
